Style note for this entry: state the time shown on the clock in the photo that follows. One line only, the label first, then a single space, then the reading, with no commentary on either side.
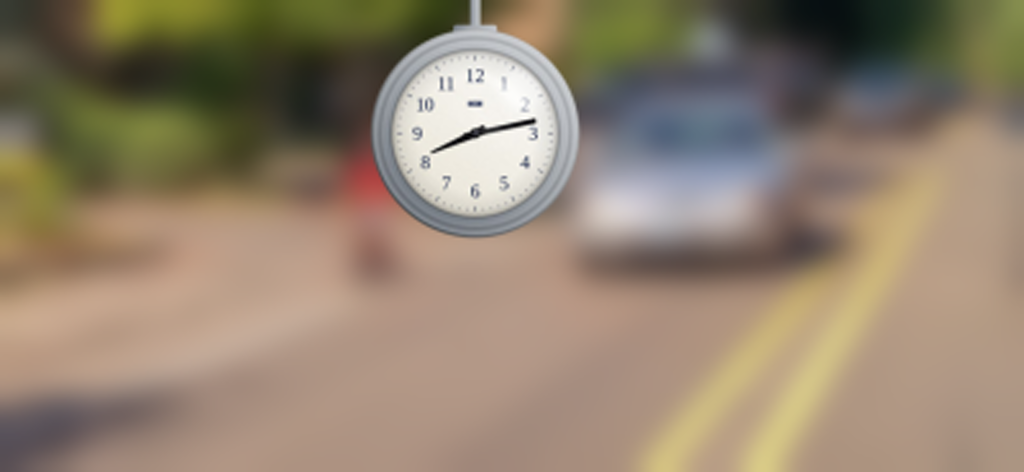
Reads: 8:13
